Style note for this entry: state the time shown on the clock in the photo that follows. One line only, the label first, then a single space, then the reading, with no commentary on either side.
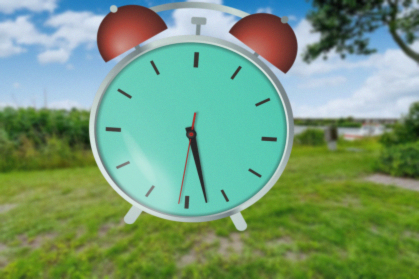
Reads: 5:27:31
